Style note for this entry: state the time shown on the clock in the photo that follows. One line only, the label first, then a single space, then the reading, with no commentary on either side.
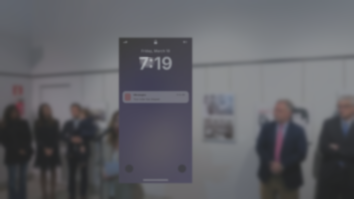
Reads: 7:19
